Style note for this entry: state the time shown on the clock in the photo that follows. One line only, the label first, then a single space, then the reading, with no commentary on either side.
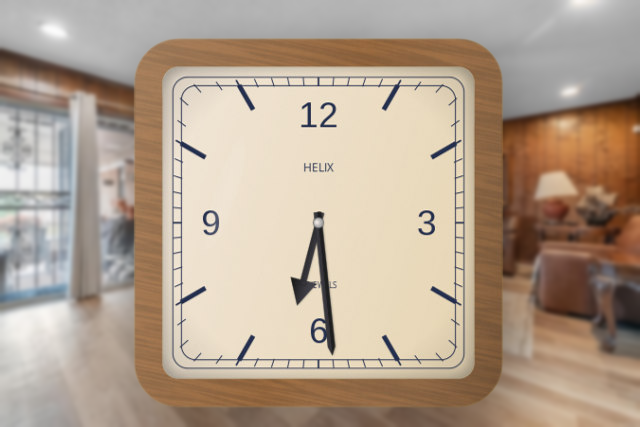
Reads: 6:29
